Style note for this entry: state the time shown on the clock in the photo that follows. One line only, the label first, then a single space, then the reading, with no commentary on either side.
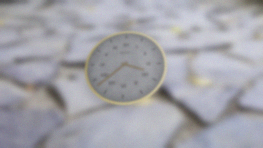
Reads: 3:38
